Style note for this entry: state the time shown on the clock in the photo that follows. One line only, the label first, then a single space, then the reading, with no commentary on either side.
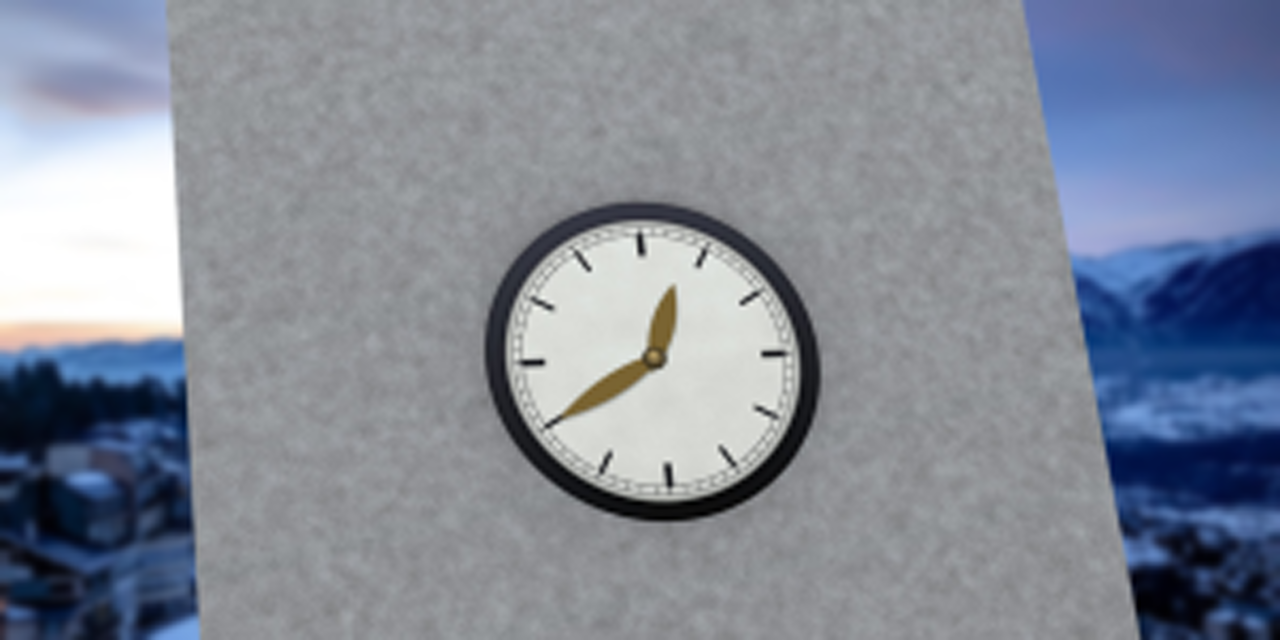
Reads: 12:40
